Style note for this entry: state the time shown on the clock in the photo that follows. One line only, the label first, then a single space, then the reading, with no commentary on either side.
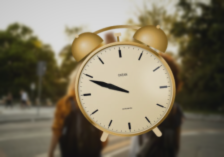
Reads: 9:49
